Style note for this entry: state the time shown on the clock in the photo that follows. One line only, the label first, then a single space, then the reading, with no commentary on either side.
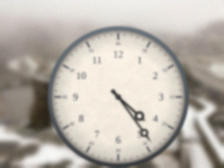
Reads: 4:24
